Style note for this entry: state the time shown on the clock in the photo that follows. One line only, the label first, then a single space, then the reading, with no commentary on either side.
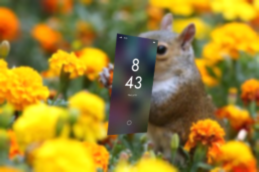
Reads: 8:43
